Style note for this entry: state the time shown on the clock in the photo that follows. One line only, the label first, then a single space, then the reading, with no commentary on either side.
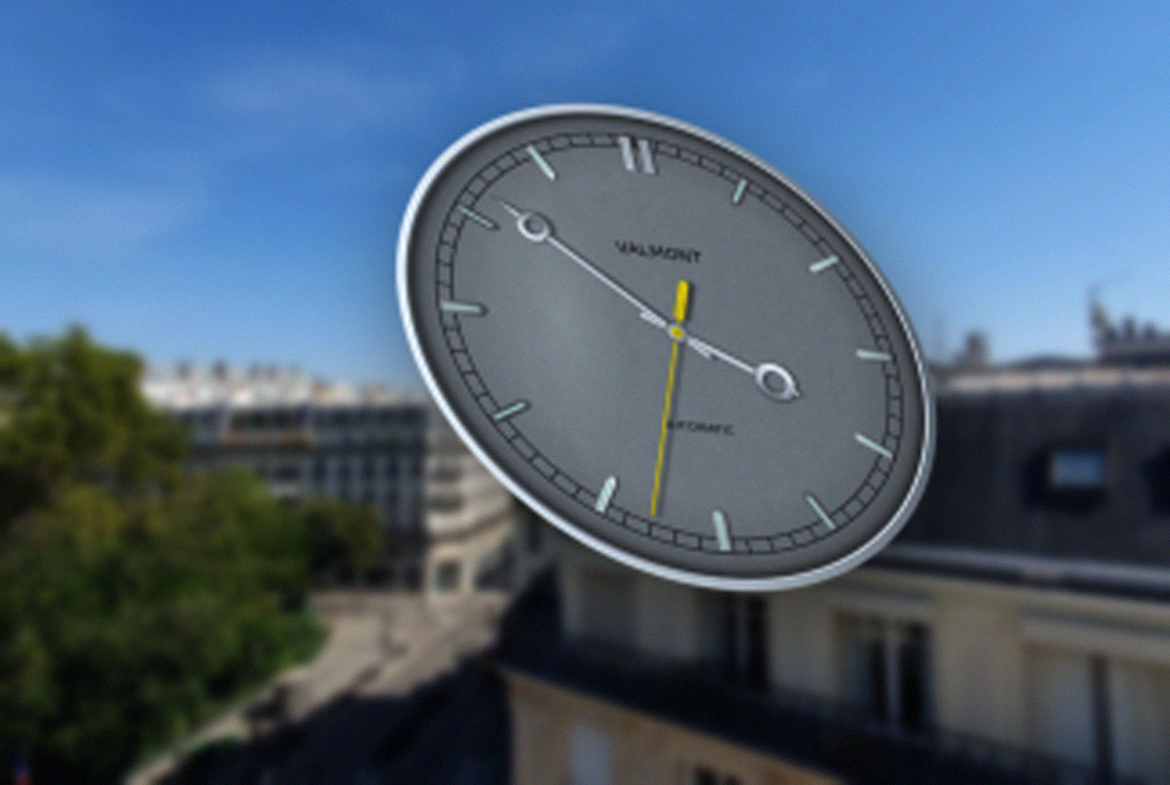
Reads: 3:51:33
